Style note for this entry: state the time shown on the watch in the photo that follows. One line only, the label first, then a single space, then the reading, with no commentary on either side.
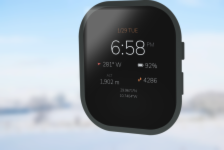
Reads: 6:58
